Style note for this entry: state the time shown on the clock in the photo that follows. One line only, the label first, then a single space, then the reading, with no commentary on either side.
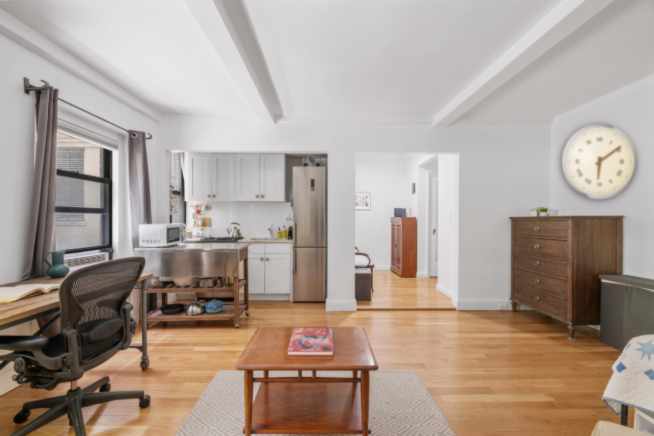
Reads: 6:09
